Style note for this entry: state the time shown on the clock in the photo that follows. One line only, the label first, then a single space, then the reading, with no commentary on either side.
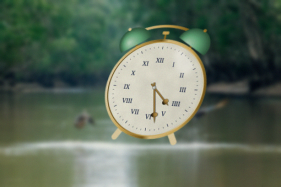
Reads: 4:28
